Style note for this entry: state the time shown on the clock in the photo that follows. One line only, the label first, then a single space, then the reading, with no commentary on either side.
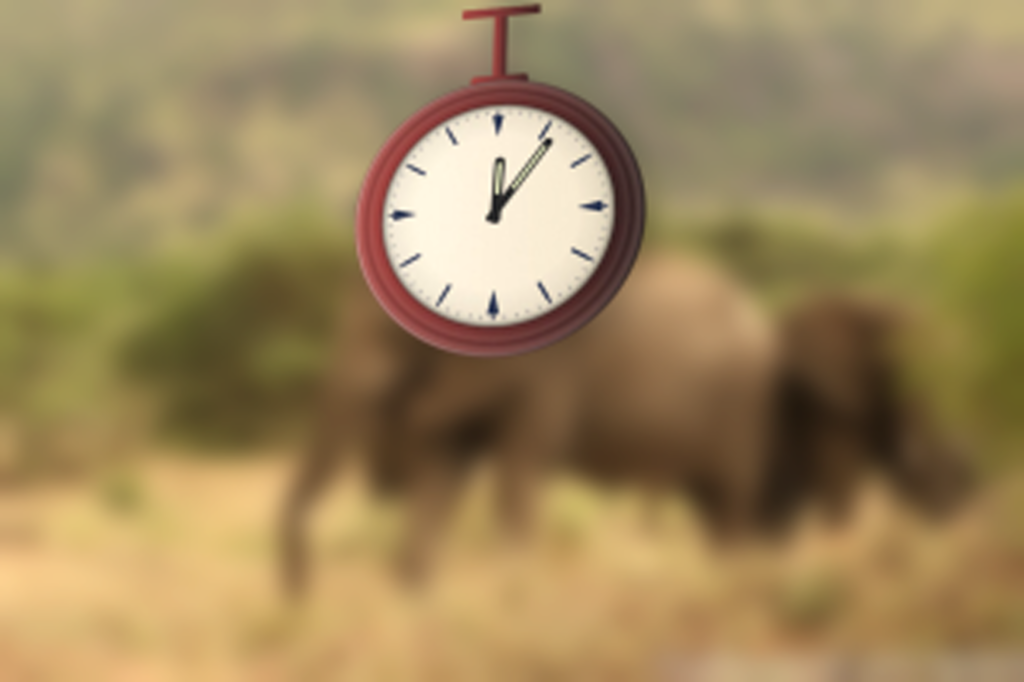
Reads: 12:06
